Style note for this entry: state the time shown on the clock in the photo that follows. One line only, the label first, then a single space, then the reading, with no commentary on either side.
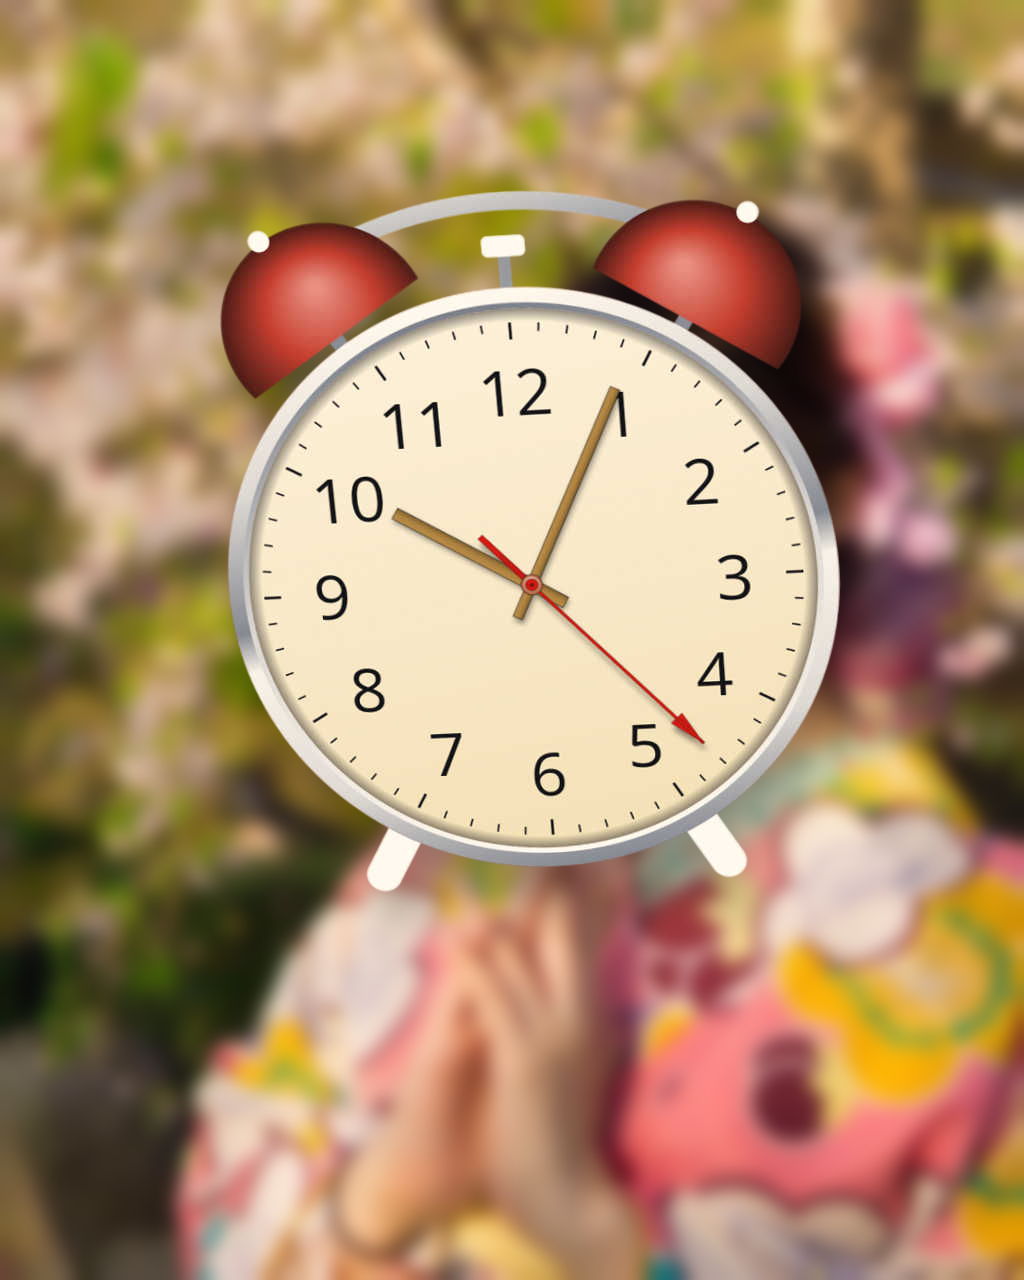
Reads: 10:04:23
